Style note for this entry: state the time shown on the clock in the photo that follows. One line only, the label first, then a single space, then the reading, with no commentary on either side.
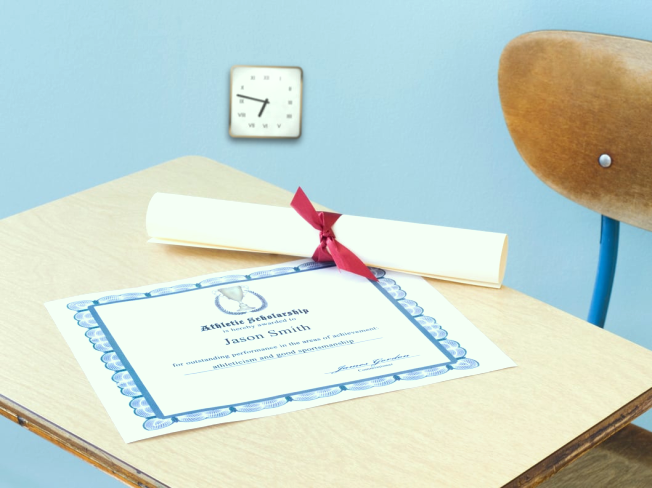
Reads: 6:47
